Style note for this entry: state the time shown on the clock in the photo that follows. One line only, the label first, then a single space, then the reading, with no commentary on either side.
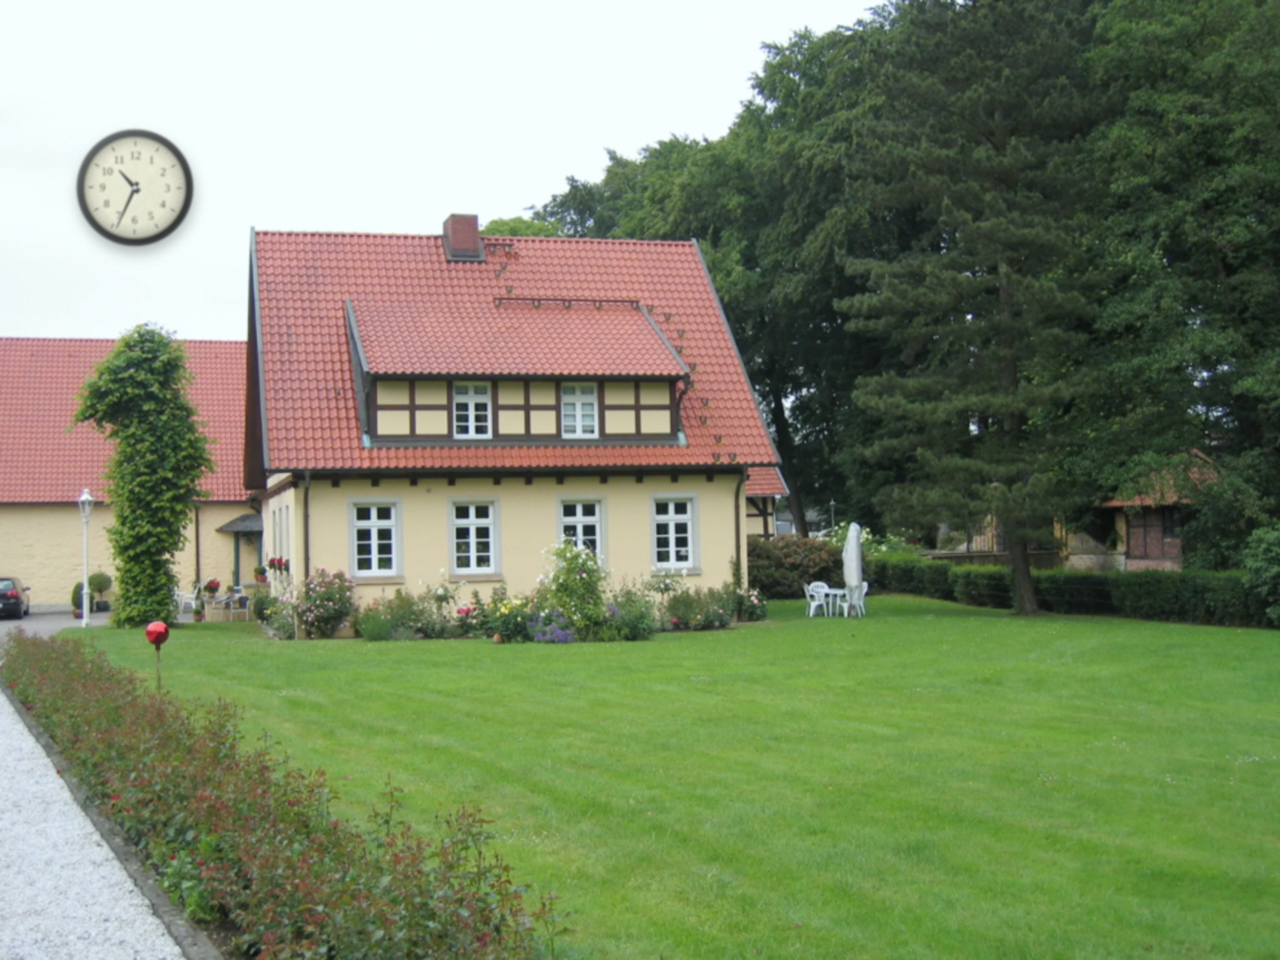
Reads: 10:34
